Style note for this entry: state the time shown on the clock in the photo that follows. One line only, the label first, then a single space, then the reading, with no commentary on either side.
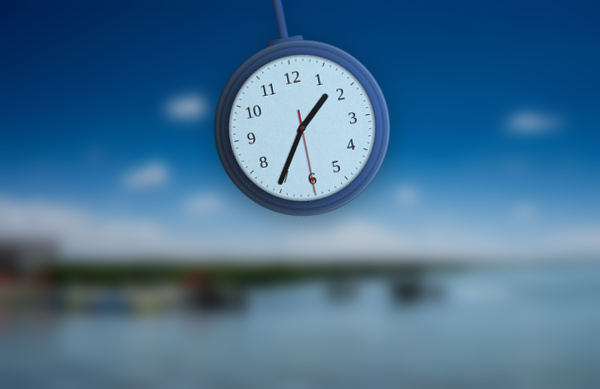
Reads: 1:35:30
